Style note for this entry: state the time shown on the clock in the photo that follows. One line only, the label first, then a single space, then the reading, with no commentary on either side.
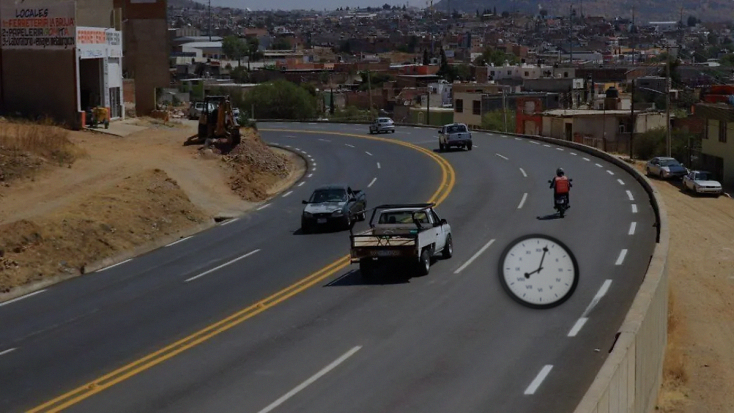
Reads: 8:03
